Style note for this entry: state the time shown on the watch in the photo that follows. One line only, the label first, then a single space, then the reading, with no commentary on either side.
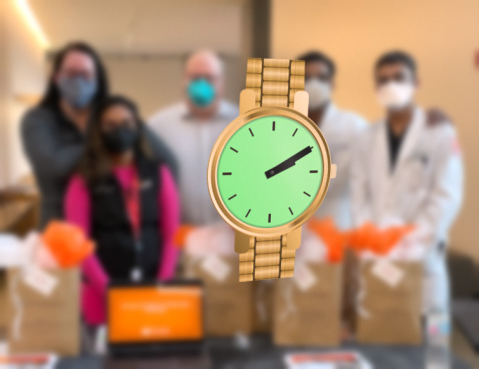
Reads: 2:10
